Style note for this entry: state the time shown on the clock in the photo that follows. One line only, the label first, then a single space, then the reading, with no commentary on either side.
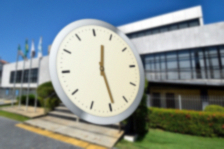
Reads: 12:29
